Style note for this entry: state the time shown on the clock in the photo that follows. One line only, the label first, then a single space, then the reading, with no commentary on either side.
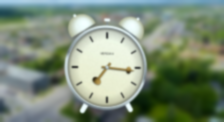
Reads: 7:16
